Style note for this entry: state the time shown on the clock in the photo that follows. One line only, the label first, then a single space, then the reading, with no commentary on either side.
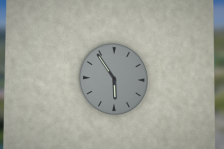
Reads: 5:54
